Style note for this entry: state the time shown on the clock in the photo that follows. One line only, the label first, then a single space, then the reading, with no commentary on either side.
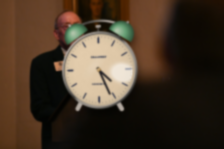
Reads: 4:26
